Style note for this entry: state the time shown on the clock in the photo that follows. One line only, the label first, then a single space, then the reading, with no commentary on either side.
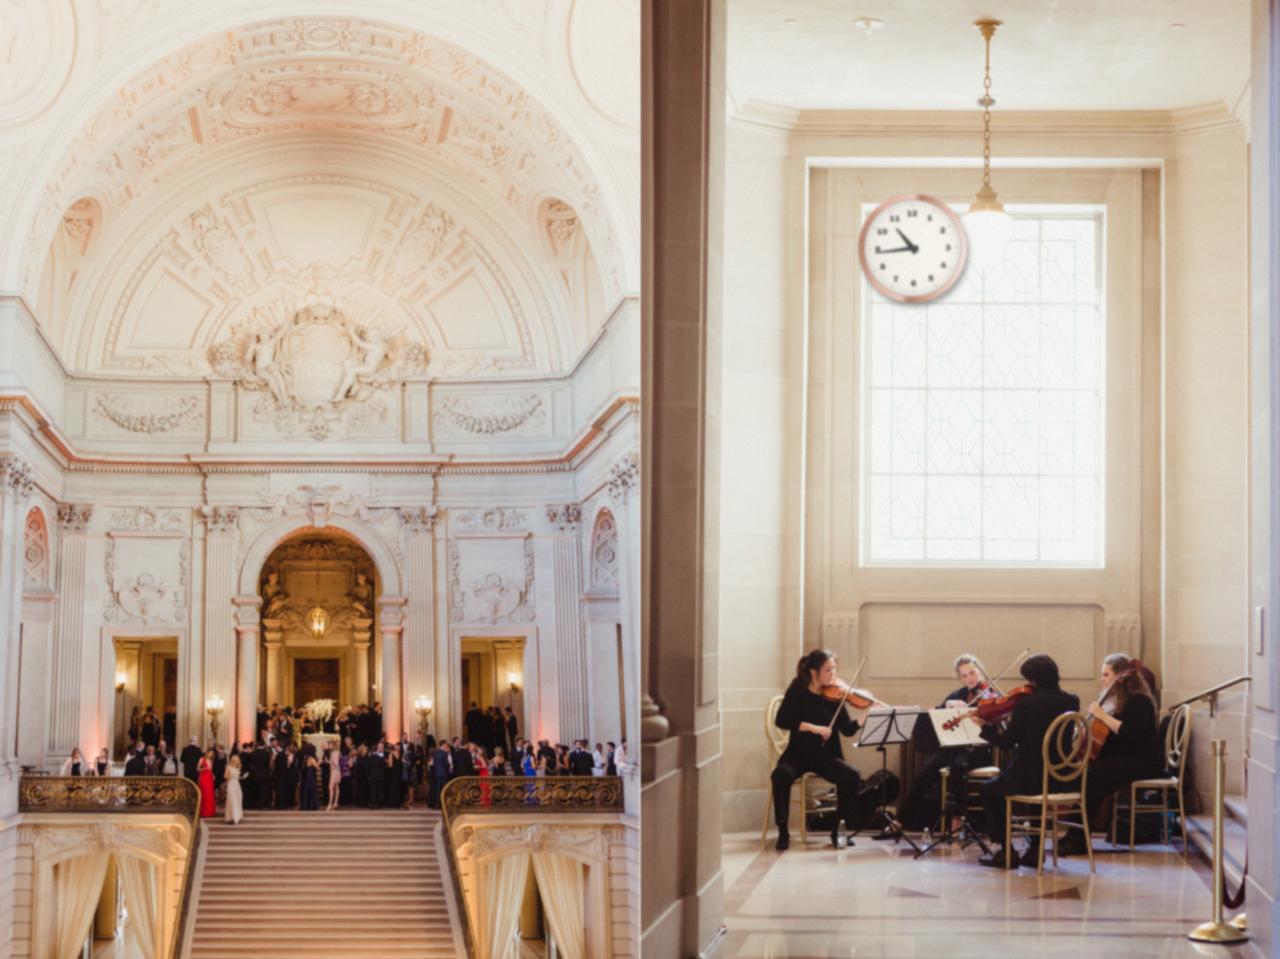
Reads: 10:44
